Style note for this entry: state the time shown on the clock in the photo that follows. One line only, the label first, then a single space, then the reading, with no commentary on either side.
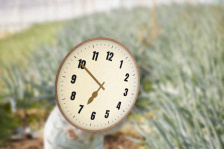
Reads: 6:50
